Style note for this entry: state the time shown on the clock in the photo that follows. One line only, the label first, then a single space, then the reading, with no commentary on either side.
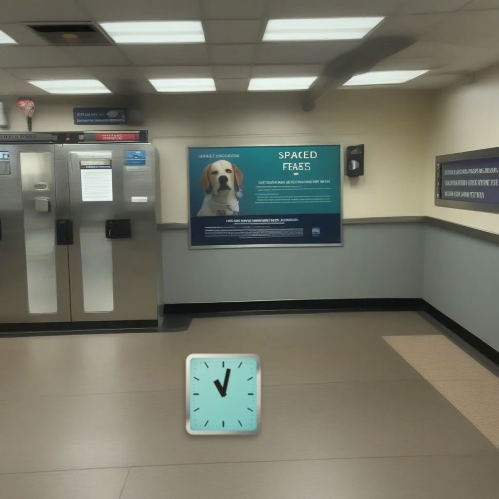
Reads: 11:02
